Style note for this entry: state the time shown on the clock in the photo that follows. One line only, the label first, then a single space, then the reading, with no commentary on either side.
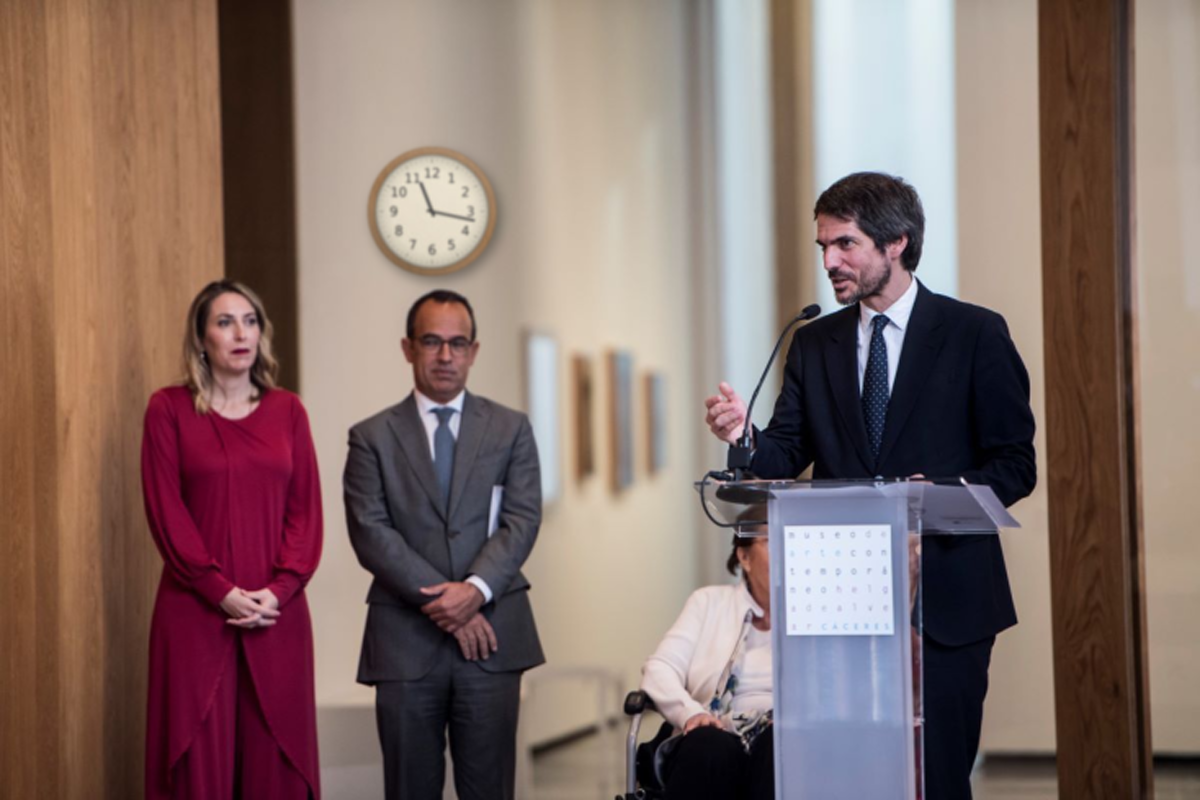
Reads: 11:17
